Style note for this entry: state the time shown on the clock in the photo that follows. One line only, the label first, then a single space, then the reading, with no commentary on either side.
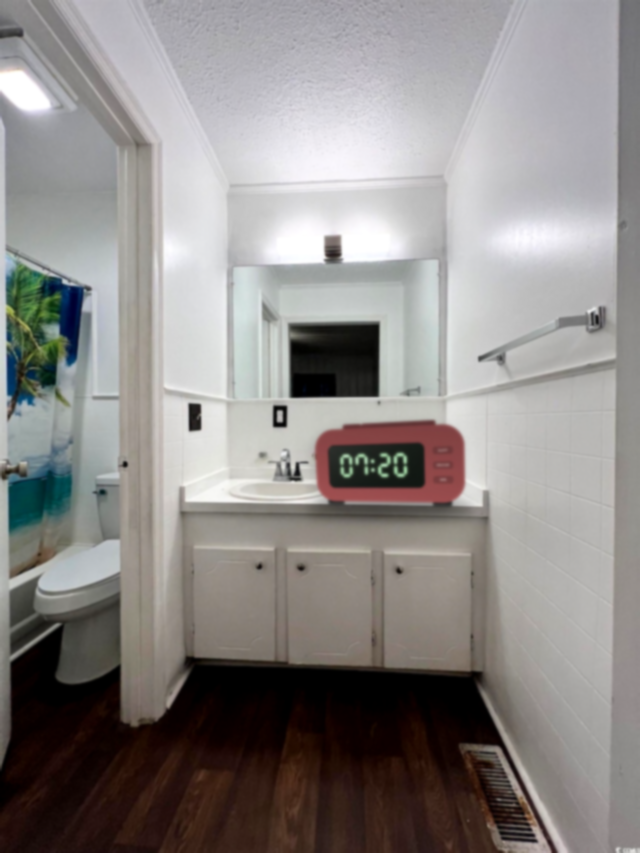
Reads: 7:20
